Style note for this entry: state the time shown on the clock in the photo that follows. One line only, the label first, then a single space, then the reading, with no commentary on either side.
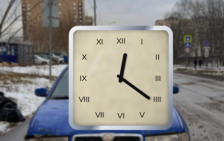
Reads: 12:21
